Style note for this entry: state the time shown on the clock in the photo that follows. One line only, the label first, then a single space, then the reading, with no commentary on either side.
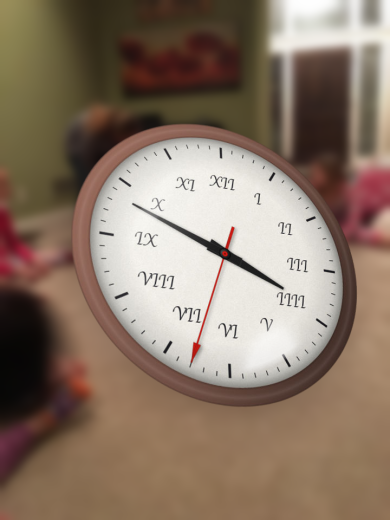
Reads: 3:48:33
